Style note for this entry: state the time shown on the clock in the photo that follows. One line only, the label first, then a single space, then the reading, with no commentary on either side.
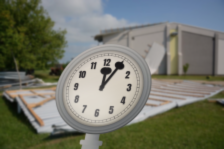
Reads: 12:05
